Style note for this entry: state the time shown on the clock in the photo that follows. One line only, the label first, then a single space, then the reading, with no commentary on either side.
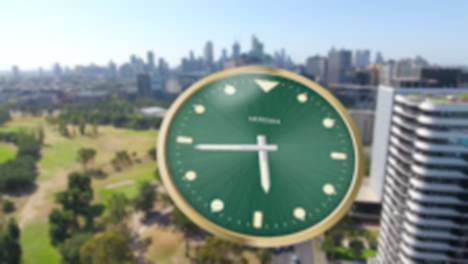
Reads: 5:44
